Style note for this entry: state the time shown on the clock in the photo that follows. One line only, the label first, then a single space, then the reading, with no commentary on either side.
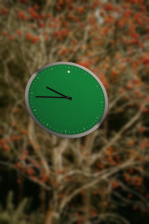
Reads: 9:44
